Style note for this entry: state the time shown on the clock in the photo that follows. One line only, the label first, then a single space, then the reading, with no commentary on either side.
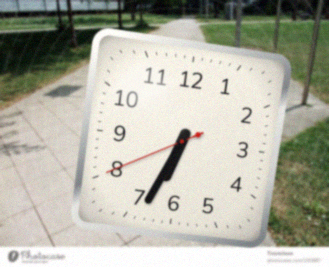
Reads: 6:33:40
